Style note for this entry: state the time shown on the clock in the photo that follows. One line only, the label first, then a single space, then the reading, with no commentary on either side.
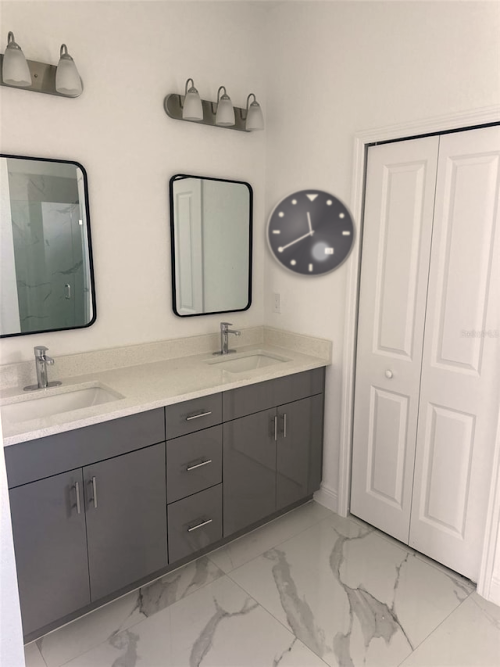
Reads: 11:40
